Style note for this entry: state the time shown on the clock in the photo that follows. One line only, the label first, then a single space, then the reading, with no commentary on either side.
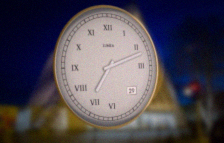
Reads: 7:12
